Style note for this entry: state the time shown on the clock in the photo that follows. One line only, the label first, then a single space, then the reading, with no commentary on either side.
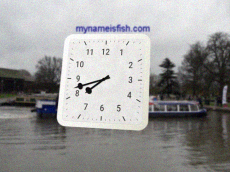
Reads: 7:42
